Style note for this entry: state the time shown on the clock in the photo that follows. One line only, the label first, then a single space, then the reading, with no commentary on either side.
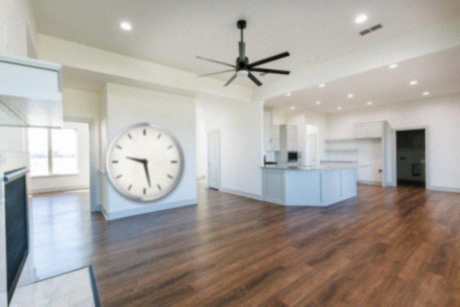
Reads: 9:28
